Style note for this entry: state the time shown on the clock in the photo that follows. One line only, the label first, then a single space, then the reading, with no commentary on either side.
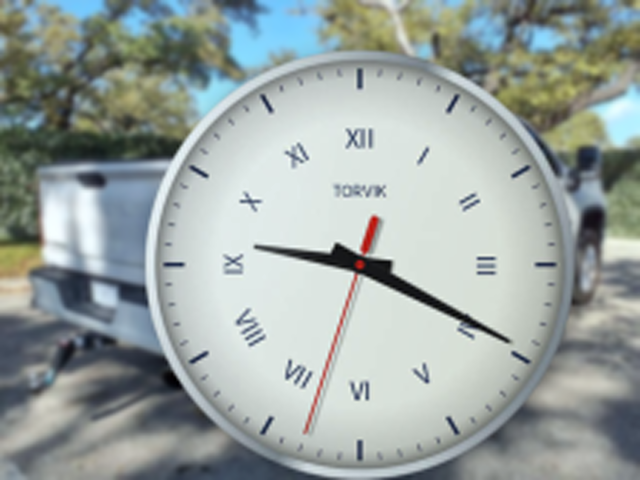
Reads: 9:19:33
